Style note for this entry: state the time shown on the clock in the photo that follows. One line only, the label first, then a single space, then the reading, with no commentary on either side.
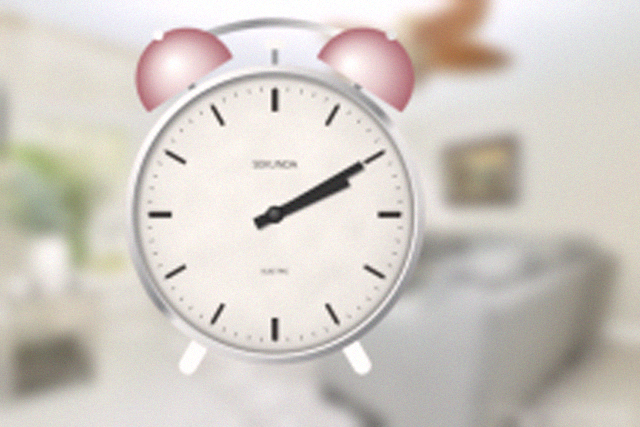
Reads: 2:10
